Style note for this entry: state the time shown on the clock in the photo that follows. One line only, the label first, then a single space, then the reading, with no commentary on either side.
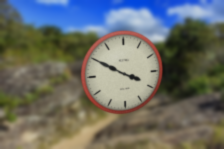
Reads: 3:50
